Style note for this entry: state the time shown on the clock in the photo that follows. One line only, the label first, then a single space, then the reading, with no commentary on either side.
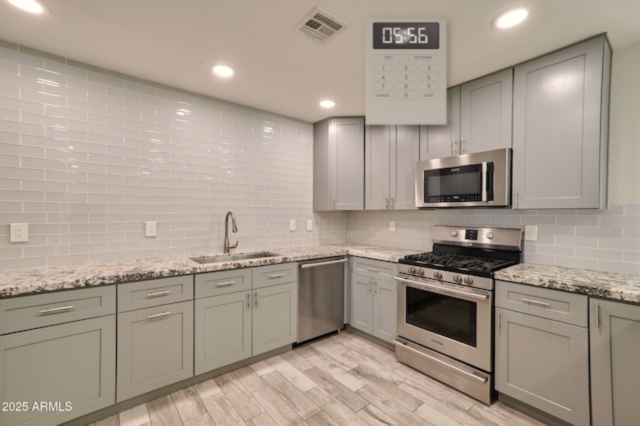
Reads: 5:56
